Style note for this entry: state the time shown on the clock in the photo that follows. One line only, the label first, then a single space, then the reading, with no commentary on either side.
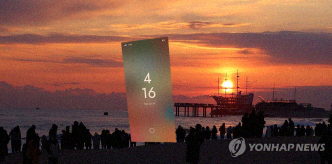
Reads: 4:16
